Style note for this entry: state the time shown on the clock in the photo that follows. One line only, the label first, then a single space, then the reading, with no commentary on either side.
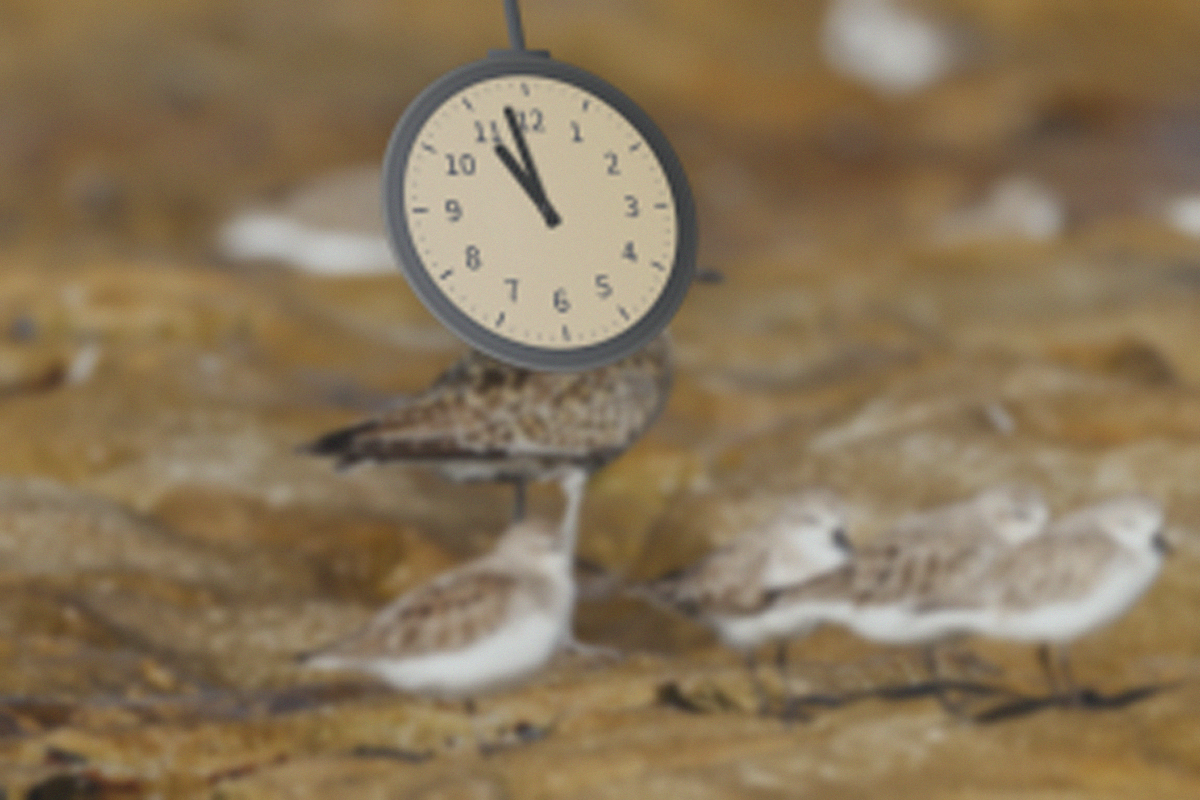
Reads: 10:58
